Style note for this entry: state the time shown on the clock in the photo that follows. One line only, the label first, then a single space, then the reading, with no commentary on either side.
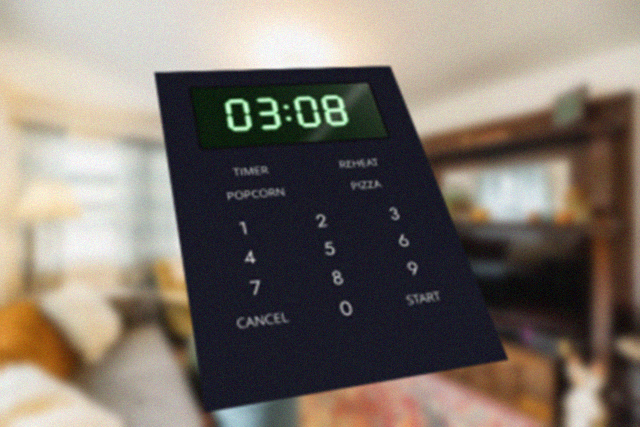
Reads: 3:08
